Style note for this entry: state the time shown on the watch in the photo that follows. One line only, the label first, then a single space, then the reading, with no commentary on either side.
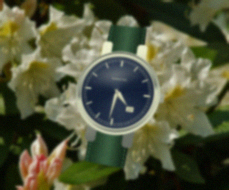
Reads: 4:31
